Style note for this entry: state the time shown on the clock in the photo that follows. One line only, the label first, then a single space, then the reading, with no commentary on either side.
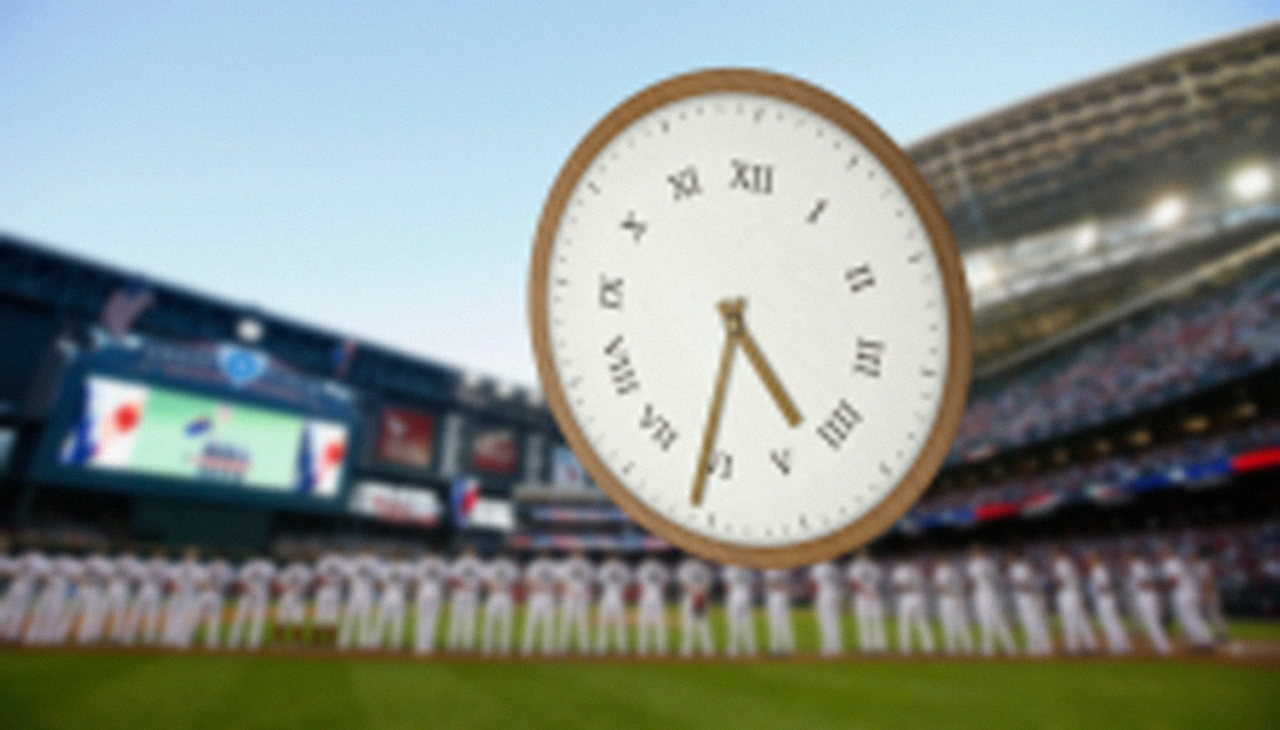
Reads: 4:31
